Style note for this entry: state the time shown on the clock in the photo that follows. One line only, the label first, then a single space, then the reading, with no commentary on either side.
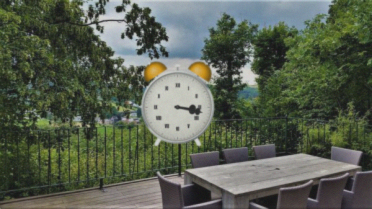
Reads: 3:17
